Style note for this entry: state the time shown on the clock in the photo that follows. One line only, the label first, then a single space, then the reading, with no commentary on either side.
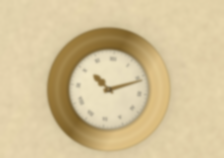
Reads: 10:11
